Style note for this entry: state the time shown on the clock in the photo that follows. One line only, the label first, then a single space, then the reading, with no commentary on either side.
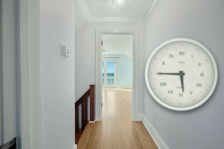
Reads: 5:45
